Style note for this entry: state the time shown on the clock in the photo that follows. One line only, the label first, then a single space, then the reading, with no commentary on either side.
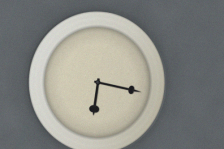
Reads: 6:17
